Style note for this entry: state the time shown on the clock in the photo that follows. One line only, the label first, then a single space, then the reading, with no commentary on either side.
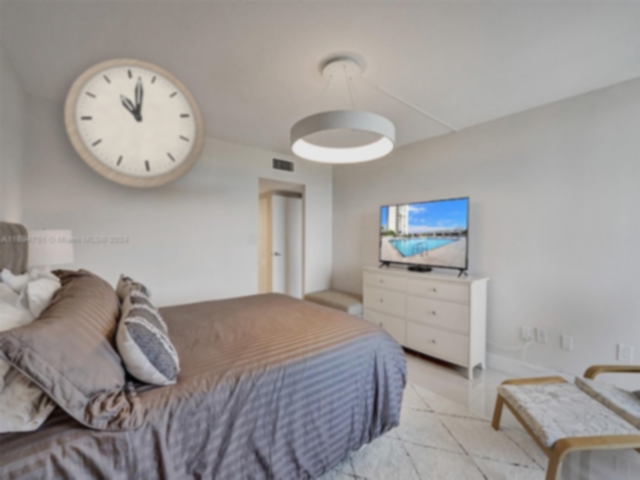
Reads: 11:02
